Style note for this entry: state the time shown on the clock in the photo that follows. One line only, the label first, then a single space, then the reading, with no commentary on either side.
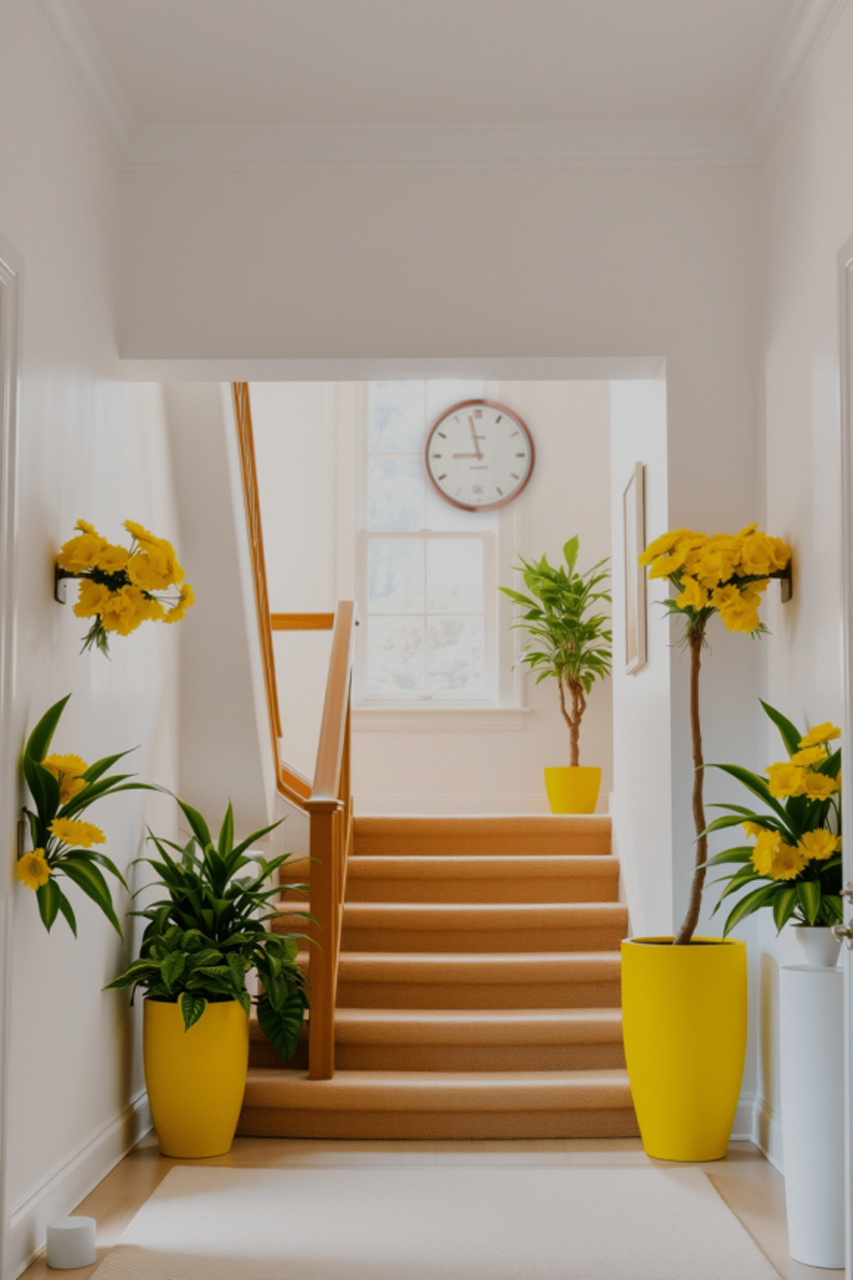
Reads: 8:58
